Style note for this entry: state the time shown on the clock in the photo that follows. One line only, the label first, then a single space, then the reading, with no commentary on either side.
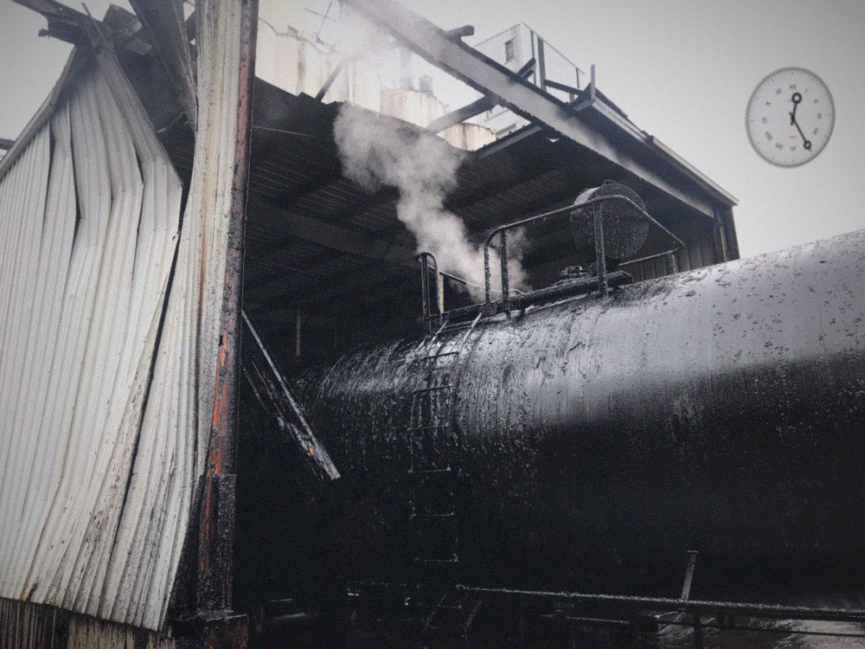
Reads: 12:25
